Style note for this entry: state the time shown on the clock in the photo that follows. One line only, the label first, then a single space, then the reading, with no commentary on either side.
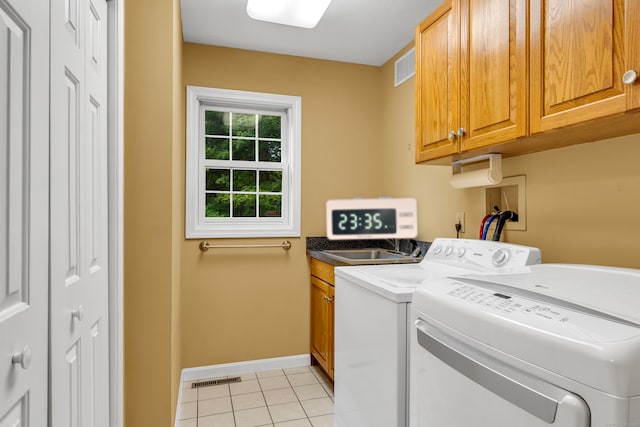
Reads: 23:35
